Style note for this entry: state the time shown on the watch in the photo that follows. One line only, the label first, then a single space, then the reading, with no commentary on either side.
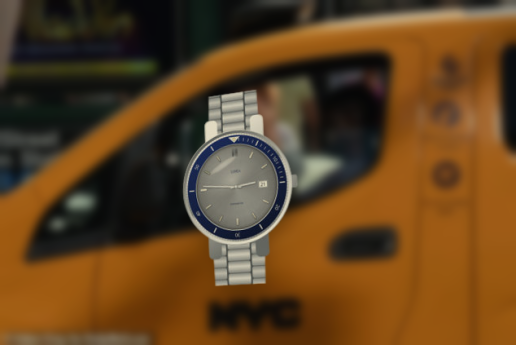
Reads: 2:46
